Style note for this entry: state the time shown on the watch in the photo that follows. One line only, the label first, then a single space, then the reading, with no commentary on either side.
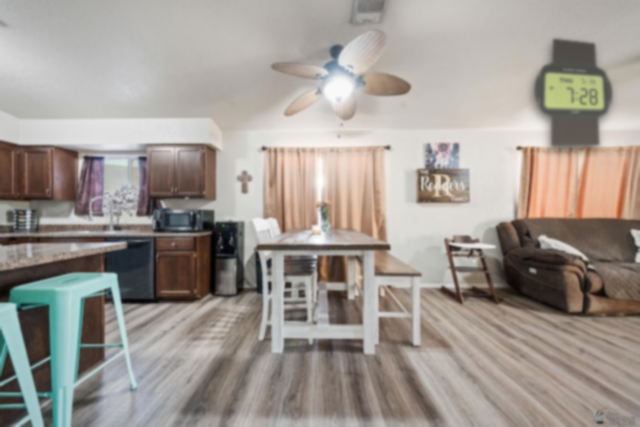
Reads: 7:28
